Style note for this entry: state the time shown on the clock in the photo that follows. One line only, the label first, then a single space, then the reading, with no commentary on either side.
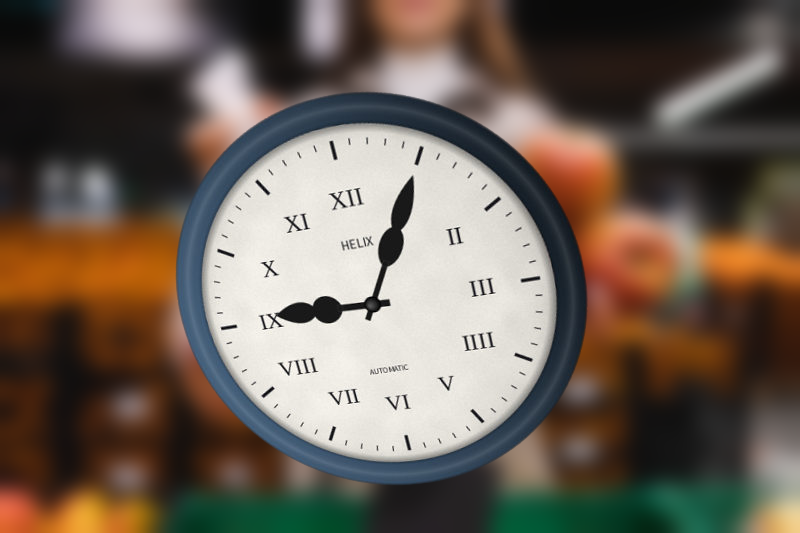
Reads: 9:05
